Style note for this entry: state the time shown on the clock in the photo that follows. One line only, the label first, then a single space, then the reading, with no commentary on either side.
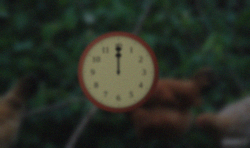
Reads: 12:00
